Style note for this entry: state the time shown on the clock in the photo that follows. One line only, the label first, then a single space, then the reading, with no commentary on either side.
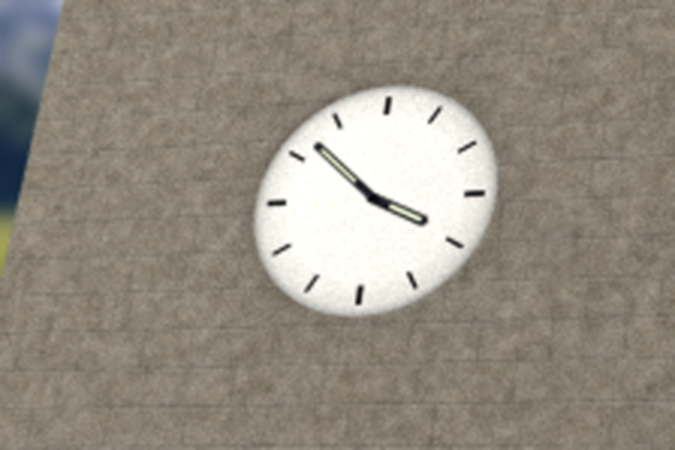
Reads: 3:52
